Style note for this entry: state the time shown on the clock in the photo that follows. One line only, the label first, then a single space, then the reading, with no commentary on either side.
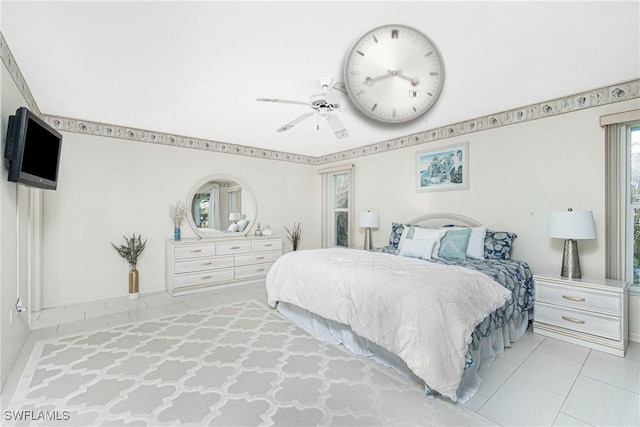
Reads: 3:42
